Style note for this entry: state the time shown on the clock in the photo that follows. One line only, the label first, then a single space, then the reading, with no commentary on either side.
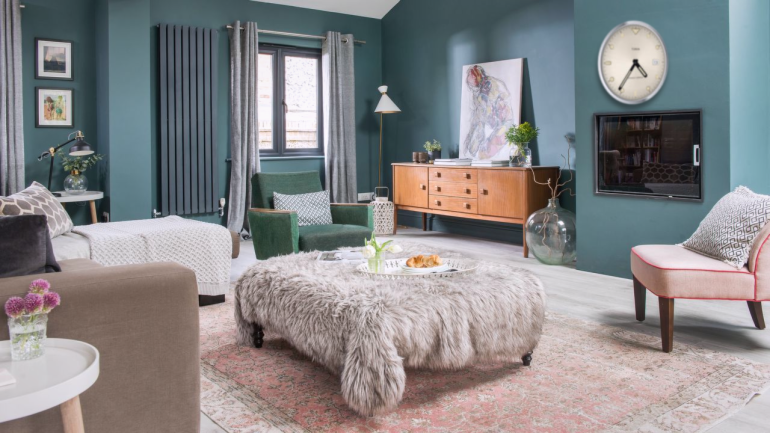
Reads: 4:36
